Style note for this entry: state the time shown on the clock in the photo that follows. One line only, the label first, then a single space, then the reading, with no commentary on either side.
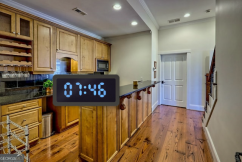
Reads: 7:46
